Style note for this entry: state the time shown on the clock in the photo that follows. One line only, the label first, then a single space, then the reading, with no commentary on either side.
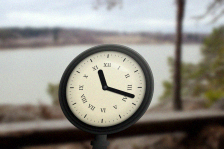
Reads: 11:18
